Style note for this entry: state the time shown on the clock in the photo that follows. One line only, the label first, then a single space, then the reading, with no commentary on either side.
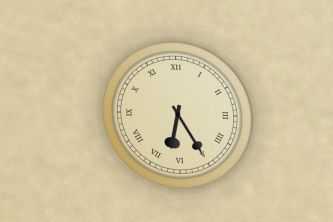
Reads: 6:25
